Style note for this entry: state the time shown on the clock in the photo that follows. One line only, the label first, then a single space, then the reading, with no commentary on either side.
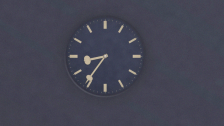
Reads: 8:36
